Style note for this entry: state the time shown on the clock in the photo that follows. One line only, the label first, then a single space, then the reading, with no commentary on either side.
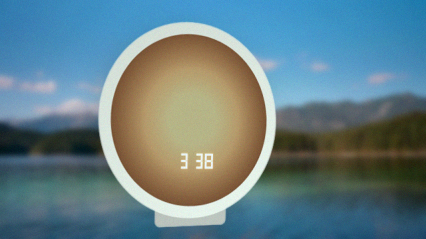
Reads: 3:38
